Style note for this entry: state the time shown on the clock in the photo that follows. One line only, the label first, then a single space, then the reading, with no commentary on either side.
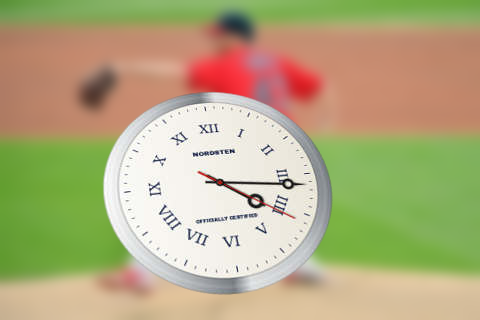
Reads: 4:16:21
